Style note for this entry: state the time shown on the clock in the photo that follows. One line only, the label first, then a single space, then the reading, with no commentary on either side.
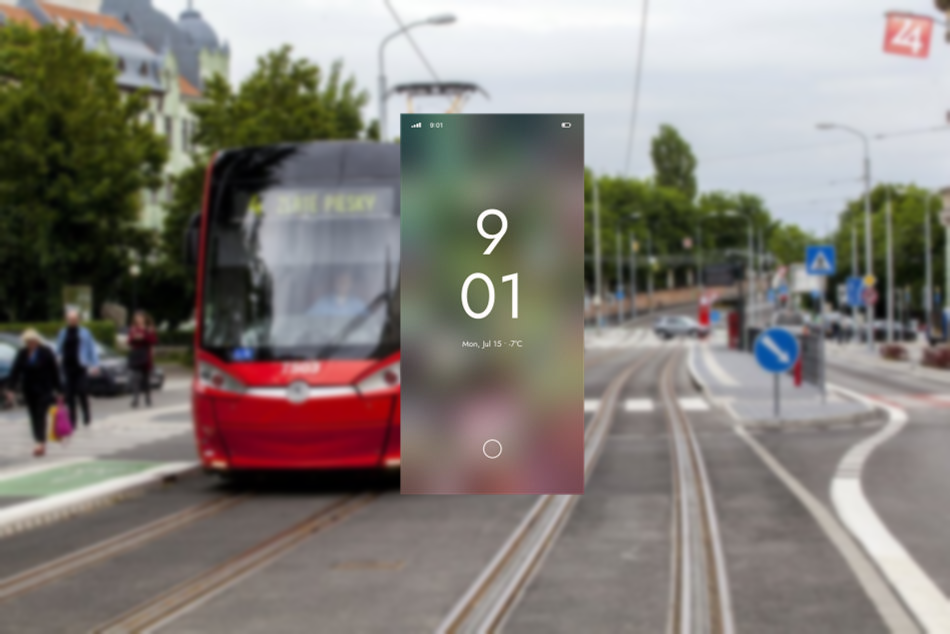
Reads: 9:01
